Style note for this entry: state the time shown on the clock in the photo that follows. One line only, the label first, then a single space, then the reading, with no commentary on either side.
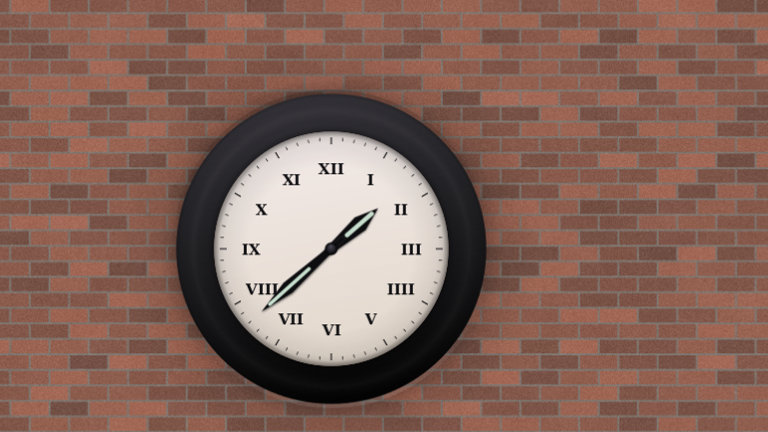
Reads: 1:38
